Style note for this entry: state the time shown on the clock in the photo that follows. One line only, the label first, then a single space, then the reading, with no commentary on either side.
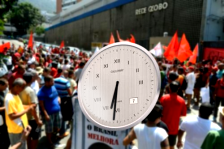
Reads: 6:31
